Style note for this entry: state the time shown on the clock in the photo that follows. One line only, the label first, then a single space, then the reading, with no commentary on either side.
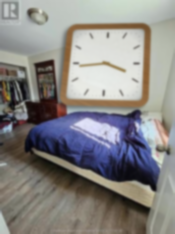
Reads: 3:44
